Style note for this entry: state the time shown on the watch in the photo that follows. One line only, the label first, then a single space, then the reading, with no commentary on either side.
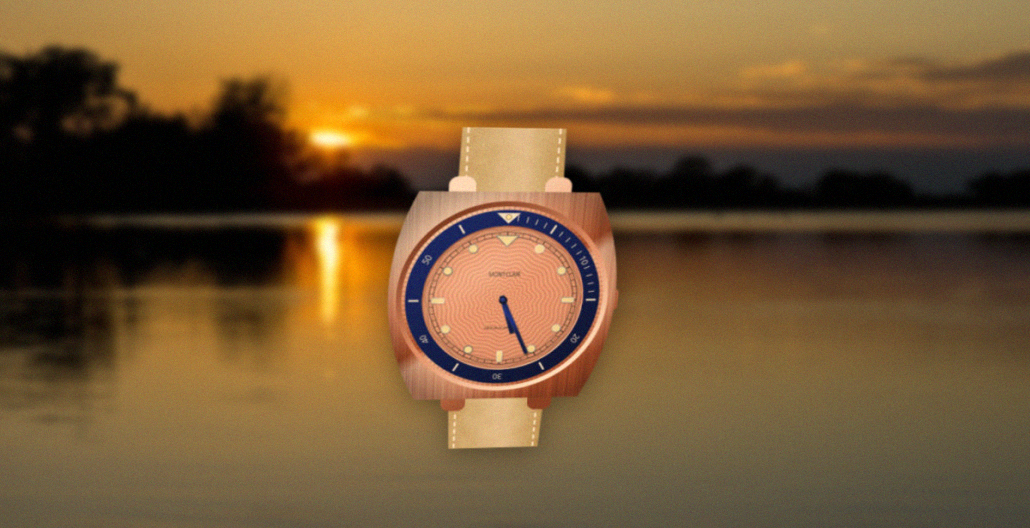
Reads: 5:26
